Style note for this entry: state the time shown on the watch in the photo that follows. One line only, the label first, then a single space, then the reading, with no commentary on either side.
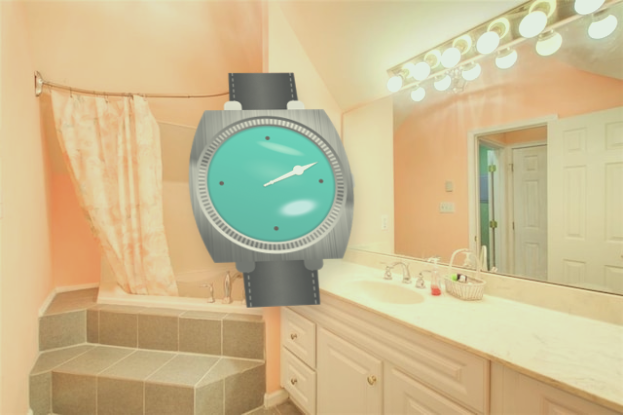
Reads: 2:11
